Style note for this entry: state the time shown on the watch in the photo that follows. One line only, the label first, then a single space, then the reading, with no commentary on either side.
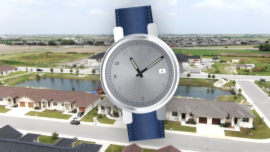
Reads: 11:10
